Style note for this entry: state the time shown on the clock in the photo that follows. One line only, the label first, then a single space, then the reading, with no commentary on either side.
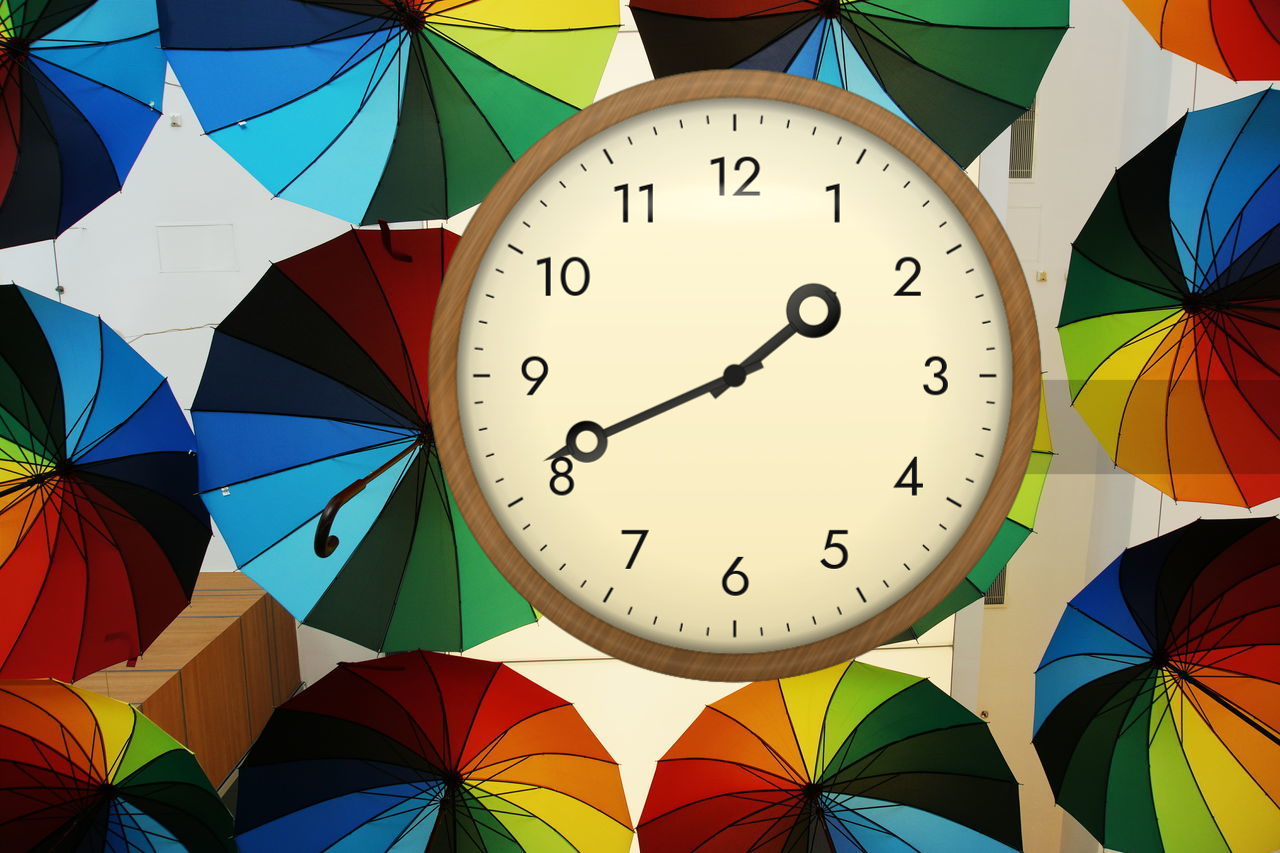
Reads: 1:41
